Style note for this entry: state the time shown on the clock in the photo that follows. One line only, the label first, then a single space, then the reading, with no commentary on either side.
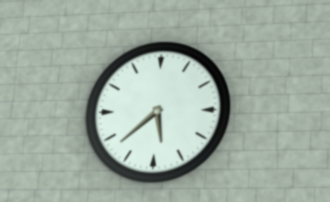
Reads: 5:38
